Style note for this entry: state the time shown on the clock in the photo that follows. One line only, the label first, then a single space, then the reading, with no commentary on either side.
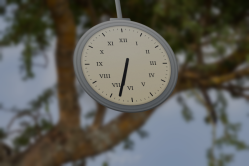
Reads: 6:33
